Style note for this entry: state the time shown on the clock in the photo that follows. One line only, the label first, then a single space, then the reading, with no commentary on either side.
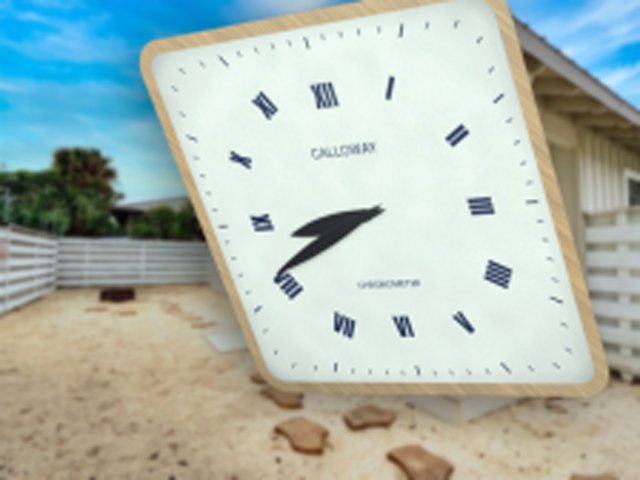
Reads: 8:41
